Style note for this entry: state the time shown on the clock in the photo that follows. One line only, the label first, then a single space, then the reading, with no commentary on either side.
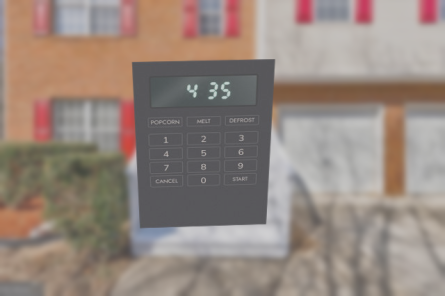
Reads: 4:35
